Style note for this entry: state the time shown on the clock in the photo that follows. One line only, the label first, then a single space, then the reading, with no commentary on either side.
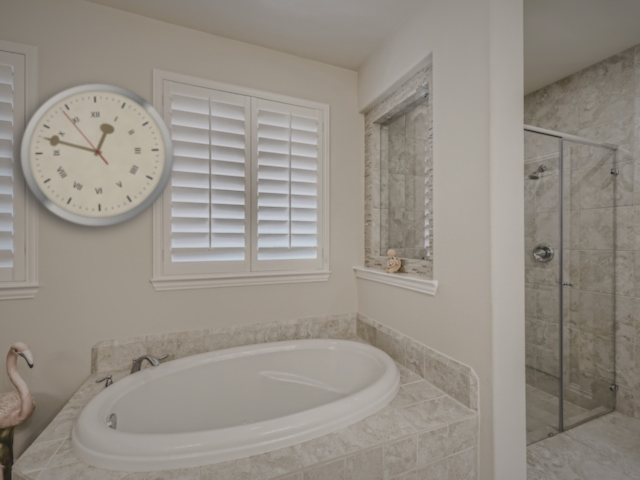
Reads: 12:47:54
